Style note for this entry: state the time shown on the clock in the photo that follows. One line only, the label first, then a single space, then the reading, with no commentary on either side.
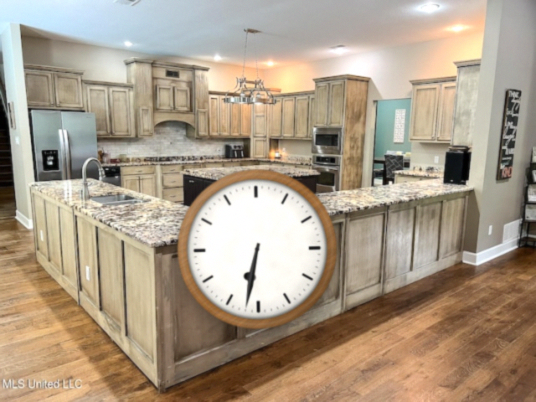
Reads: 6:32
